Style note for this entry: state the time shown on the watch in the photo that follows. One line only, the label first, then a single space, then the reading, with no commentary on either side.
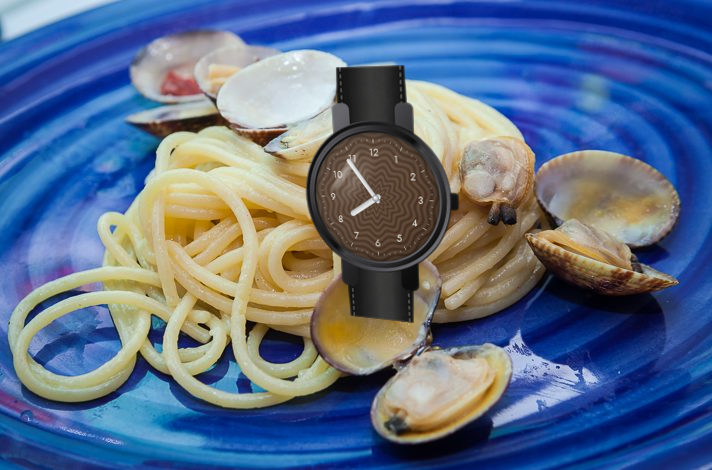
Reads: 7:54
